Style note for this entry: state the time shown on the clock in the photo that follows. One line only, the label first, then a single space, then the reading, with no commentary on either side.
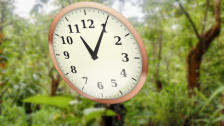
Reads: 11:05
